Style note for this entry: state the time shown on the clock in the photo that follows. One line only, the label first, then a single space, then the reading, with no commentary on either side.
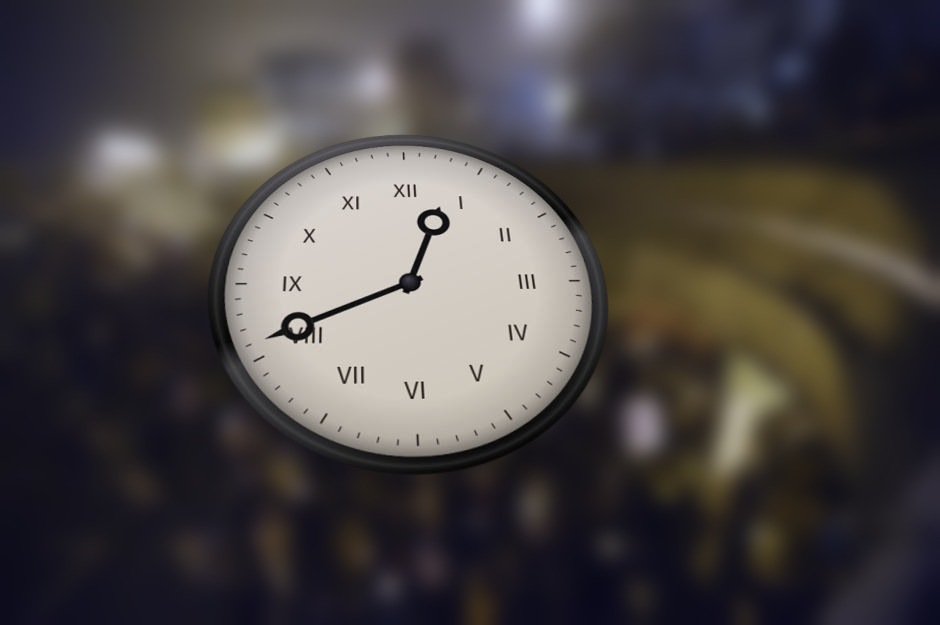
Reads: 12:41
